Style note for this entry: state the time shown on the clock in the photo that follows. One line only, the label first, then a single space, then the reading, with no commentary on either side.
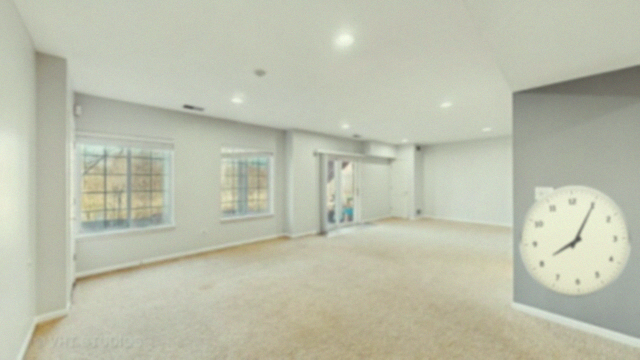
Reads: 8:05
